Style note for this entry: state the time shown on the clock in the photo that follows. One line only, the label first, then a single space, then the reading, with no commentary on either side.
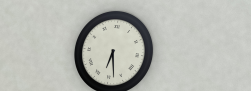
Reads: 6:28
